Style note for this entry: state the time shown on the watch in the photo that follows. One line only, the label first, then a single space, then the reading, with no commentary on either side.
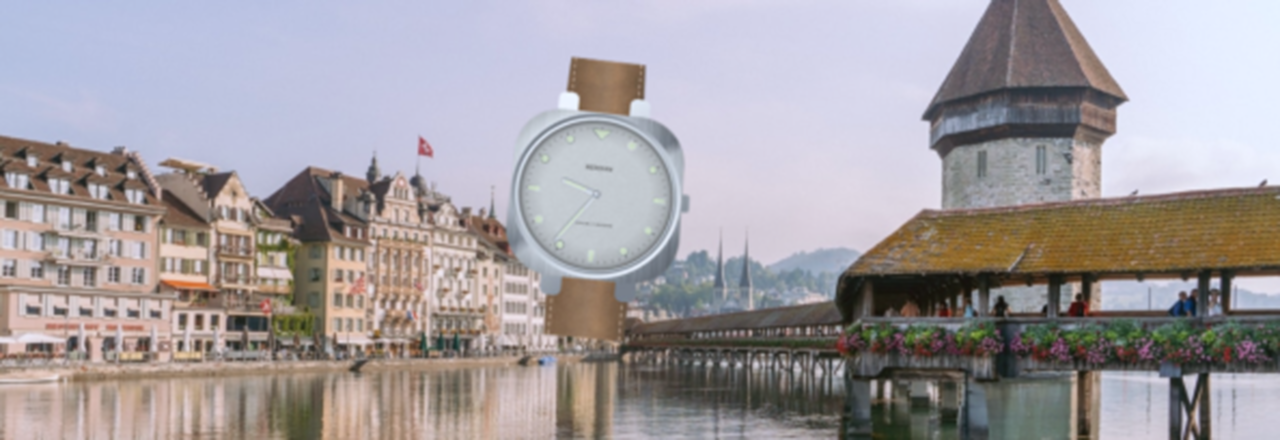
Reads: 9:36
